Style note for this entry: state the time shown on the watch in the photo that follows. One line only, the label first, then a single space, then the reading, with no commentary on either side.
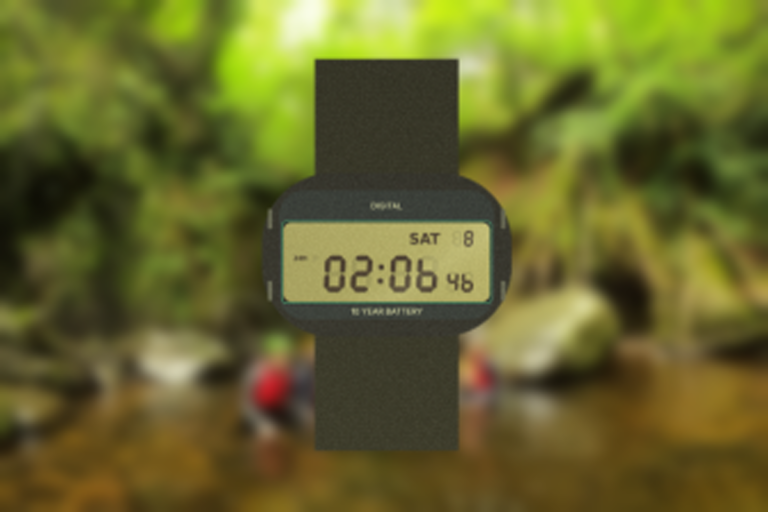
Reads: 2:06:46
